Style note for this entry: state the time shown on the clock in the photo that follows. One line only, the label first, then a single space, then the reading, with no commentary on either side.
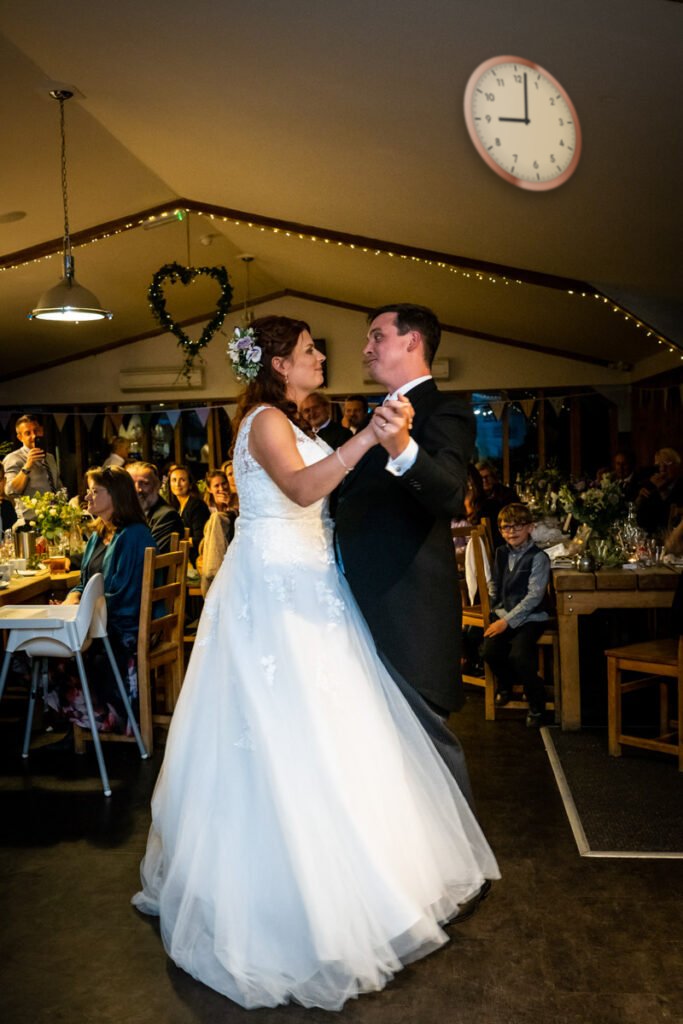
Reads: 9:02
